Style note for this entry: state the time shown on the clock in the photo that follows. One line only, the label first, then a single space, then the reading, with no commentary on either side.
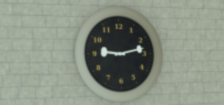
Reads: 9:13
